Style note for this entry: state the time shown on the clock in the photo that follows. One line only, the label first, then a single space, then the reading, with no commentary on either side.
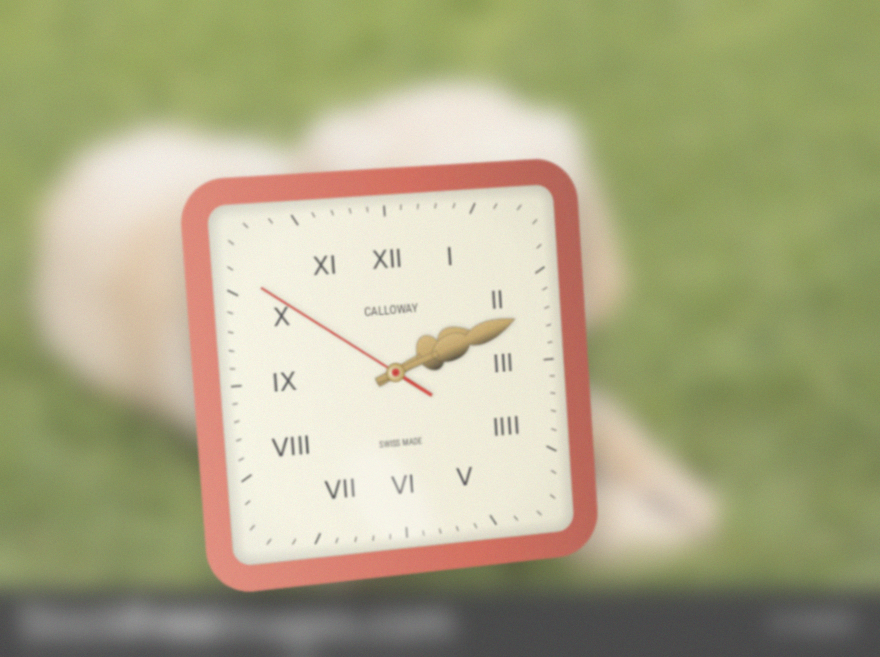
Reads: 2:11:51
